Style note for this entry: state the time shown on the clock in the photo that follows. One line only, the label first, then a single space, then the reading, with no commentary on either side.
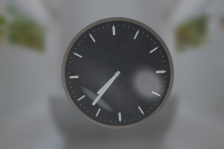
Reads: 7:37
